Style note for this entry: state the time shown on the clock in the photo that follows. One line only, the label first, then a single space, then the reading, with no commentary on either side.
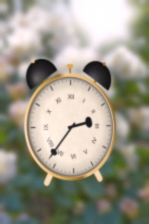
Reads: 2:37
